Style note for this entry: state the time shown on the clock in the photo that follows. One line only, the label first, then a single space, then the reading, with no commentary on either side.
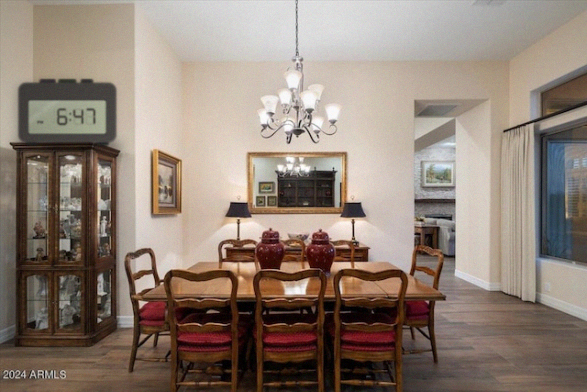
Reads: 6:47
